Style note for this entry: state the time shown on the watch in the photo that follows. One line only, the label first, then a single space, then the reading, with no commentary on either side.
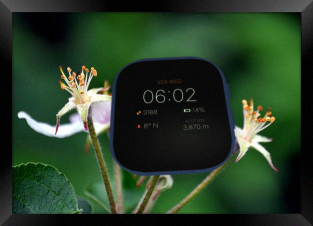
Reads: 6:02
